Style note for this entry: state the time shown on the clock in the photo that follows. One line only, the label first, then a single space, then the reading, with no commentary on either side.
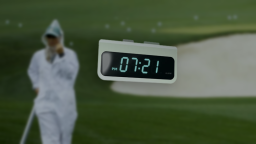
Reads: 7:21
